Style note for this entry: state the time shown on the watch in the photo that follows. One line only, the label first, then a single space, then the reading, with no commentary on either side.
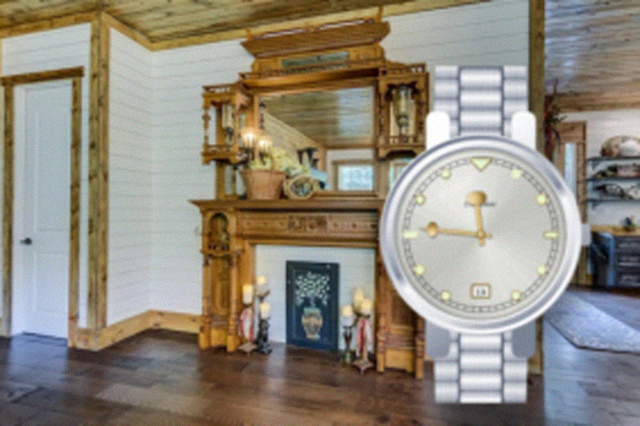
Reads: 11:46
